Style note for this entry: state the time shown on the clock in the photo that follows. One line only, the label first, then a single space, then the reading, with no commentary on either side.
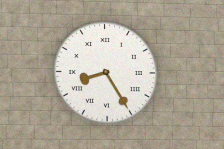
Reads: 8:25
